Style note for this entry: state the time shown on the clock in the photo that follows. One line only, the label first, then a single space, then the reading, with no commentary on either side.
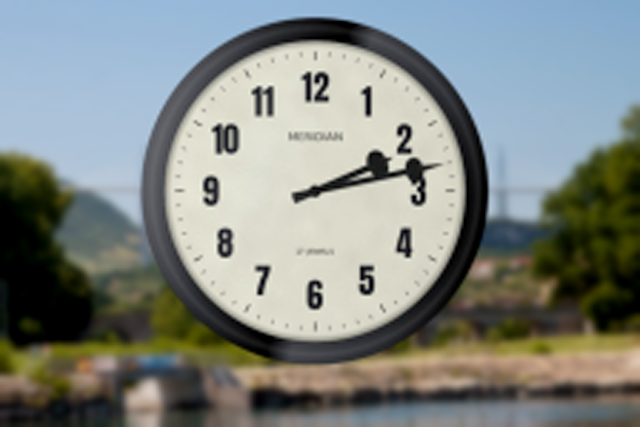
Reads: 2:13
